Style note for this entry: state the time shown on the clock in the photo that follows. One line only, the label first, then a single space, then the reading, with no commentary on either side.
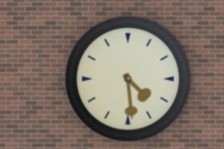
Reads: 4:29
